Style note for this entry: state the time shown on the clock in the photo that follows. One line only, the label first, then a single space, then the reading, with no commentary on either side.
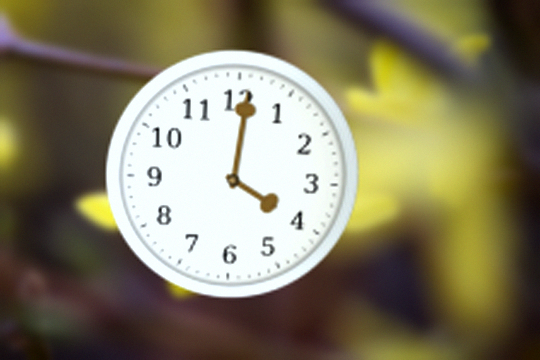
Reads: 4:01
